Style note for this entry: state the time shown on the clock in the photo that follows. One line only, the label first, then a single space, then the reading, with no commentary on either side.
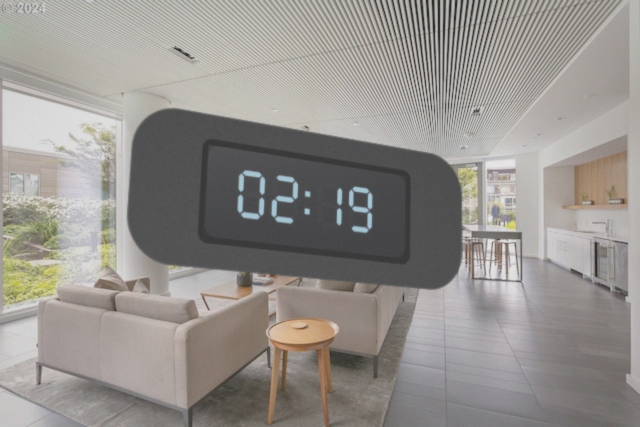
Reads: 2:19
